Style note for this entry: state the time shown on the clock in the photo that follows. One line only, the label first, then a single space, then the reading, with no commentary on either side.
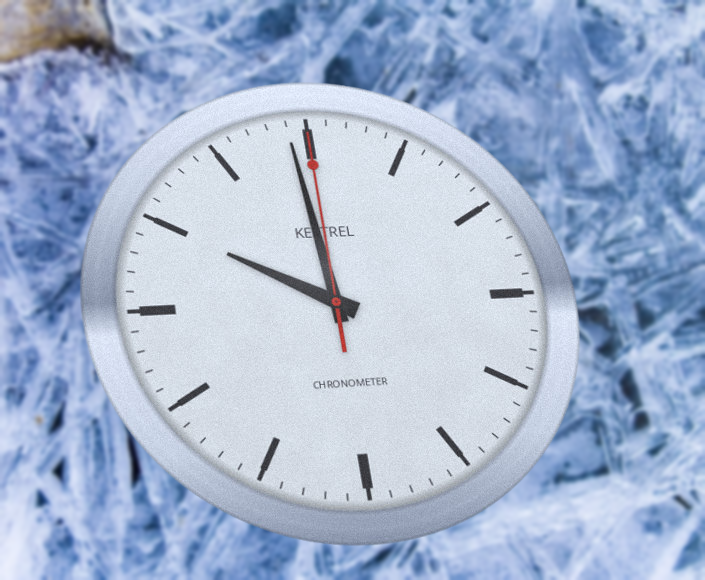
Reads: 9:59:00
